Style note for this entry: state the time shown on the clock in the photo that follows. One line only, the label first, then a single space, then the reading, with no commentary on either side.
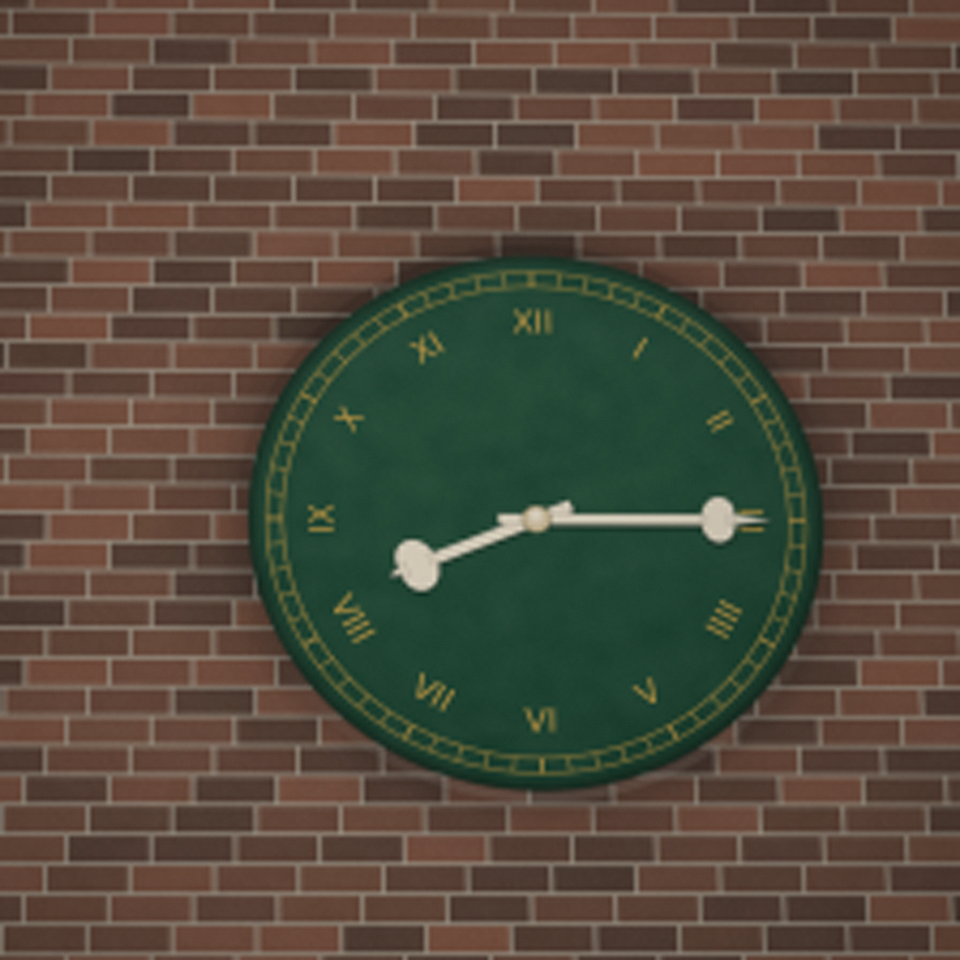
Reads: 8:15
